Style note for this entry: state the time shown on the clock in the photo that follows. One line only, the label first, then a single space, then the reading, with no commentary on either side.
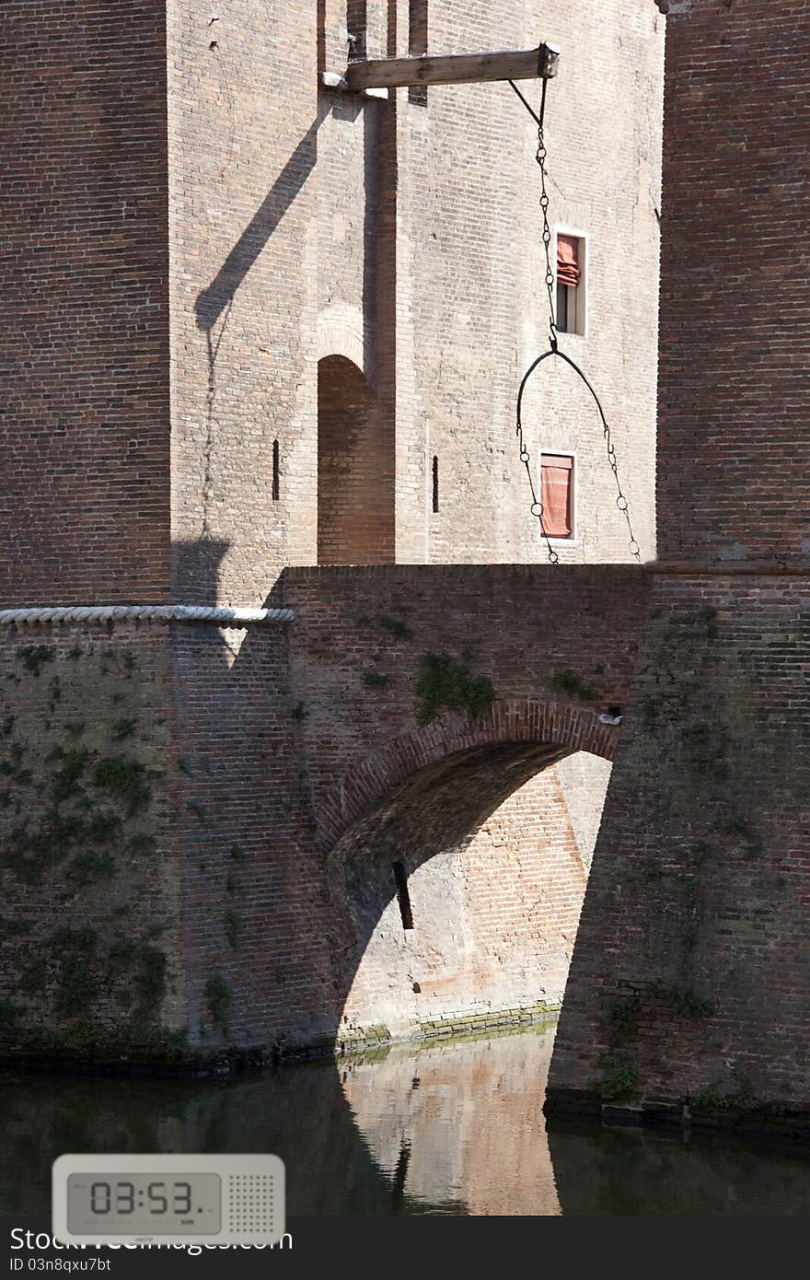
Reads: 3:53
